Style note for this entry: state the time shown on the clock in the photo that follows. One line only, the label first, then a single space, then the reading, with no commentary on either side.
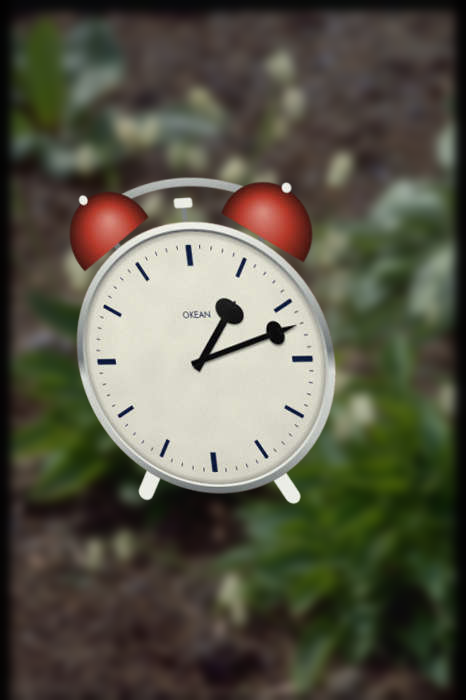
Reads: 1:12
